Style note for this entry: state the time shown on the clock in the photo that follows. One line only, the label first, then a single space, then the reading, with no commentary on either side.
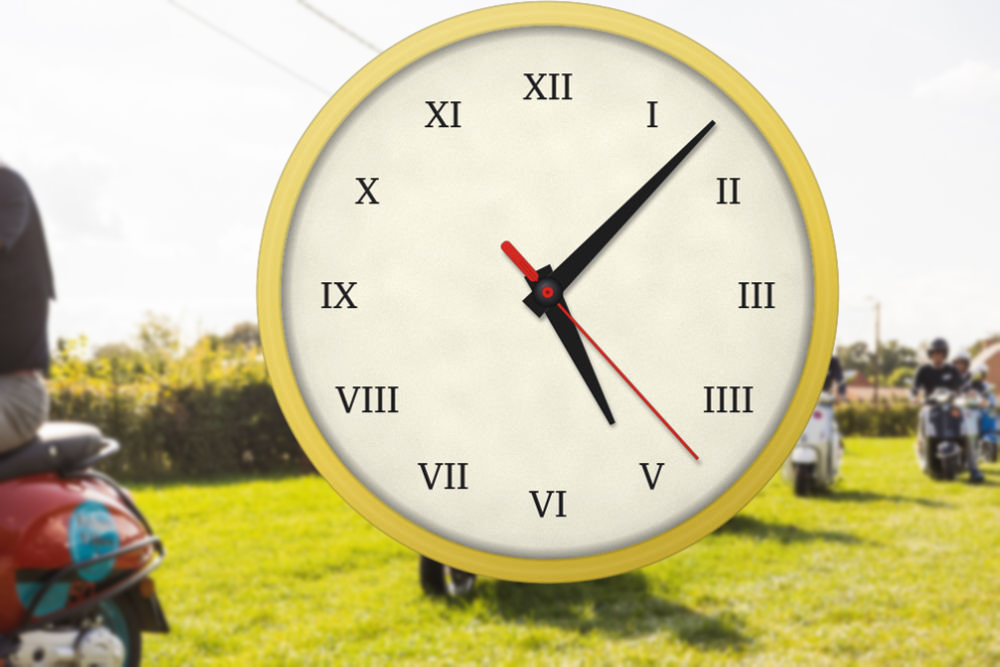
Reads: 5:07:23
